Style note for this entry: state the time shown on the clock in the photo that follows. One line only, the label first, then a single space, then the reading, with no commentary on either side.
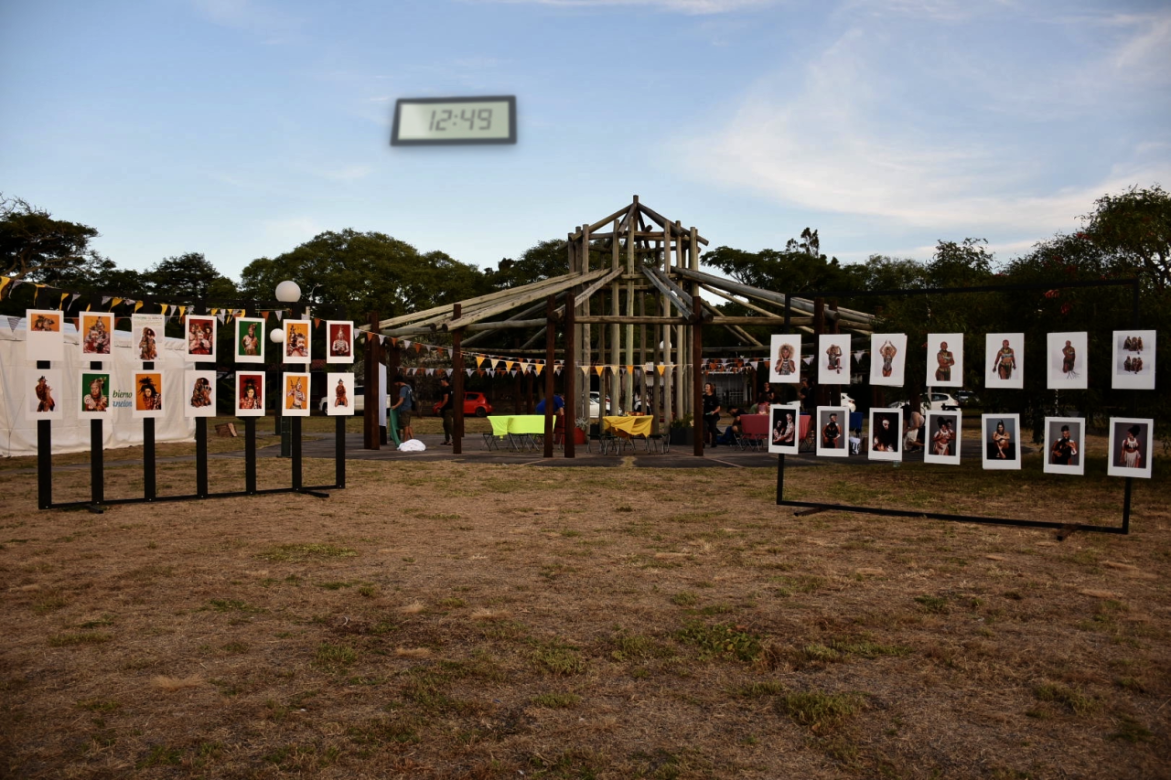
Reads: 12:49
